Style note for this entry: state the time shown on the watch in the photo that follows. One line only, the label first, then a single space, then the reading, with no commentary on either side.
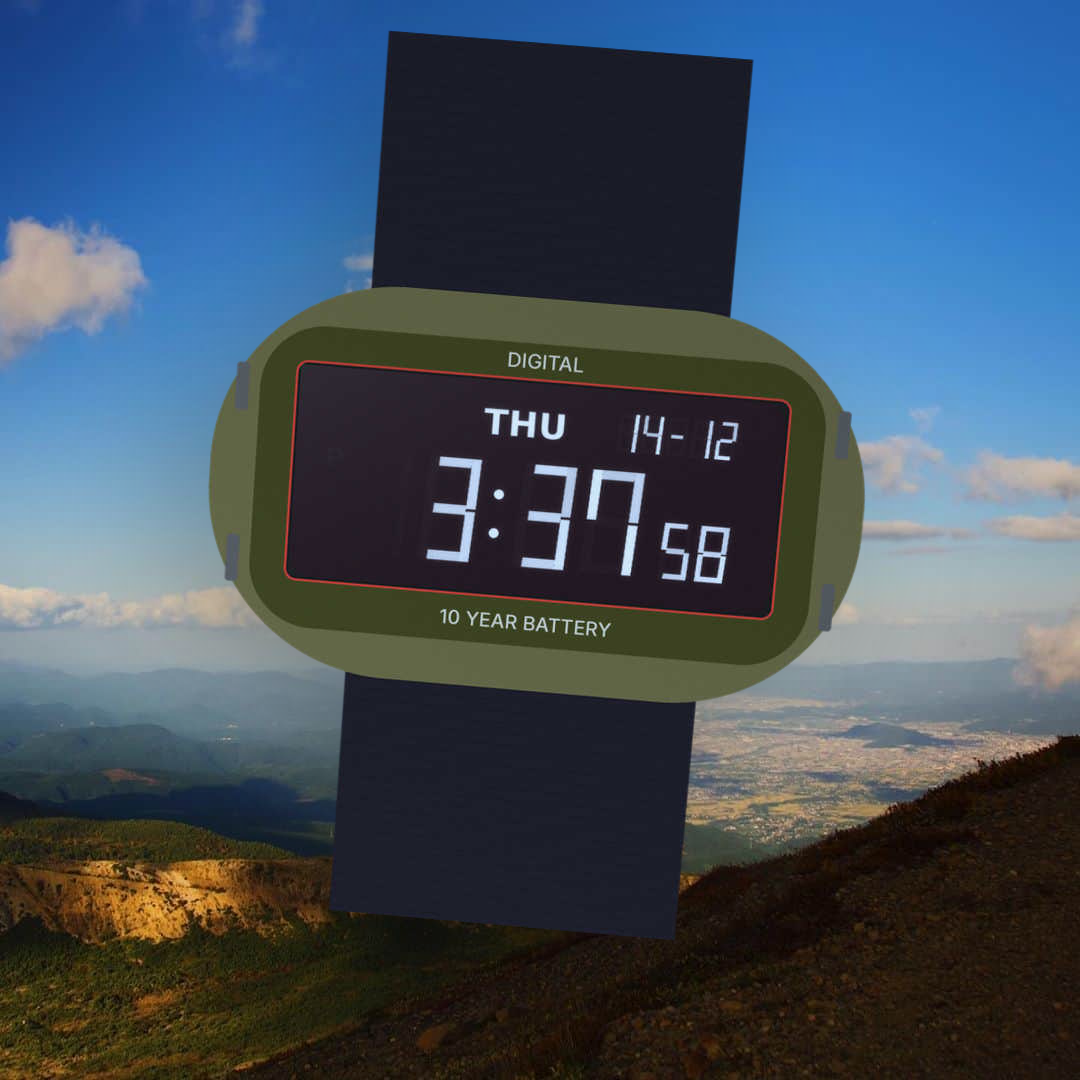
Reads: 3:37:58
